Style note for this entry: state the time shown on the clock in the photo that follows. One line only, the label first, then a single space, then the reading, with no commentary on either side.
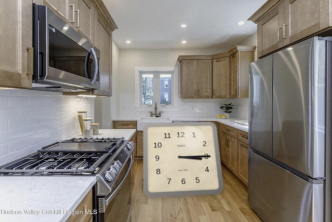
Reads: 3:15
